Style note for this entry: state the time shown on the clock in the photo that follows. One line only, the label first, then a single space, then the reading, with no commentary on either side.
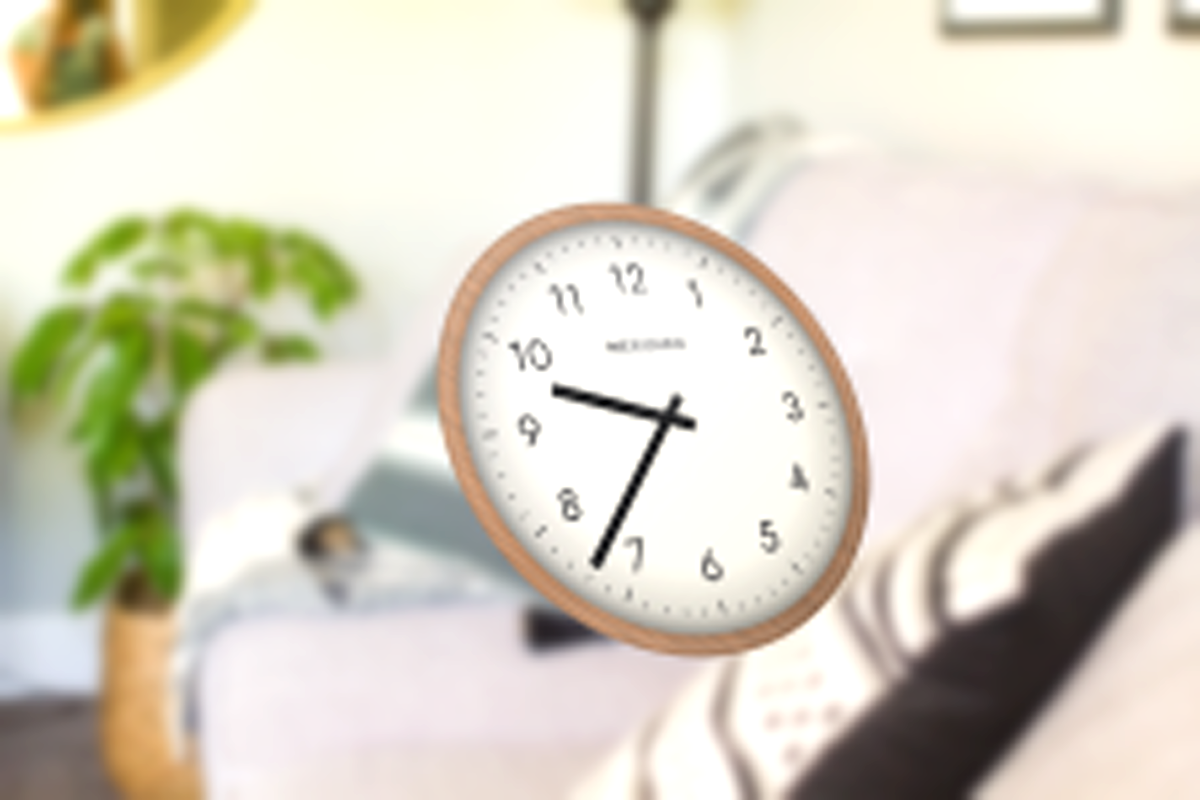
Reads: 9:37
